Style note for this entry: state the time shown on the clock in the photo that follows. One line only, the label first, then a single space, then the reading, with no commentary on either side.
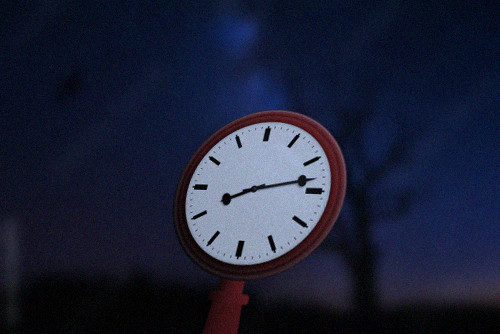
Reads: 8:13
